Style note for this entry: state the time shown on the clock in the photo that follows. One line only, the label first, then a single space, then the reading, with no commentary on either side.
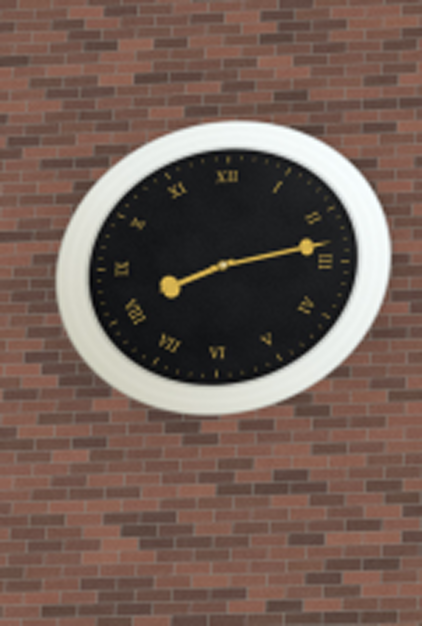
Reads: 8:13
